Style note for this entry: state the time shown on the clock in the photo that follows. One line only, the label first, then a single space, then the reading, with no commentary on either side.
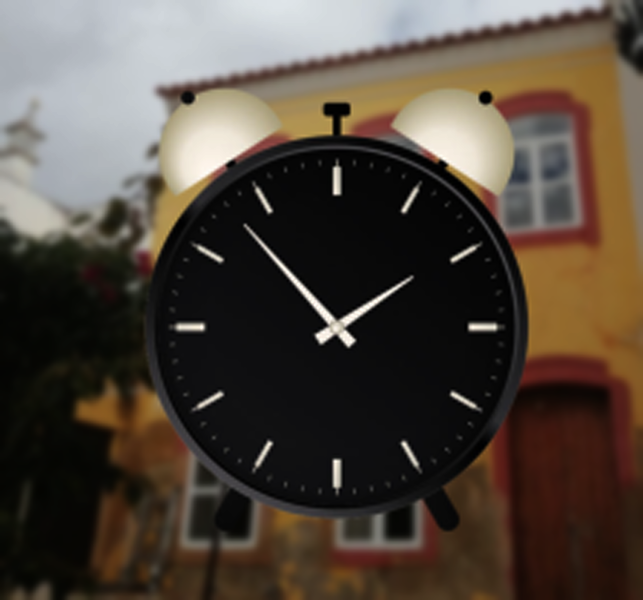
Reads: 1:53
